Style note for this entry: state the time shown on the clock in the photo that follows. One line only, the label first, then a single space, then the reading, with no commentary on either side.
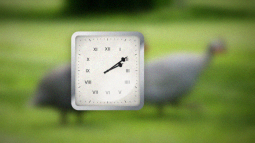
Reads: 2:09
